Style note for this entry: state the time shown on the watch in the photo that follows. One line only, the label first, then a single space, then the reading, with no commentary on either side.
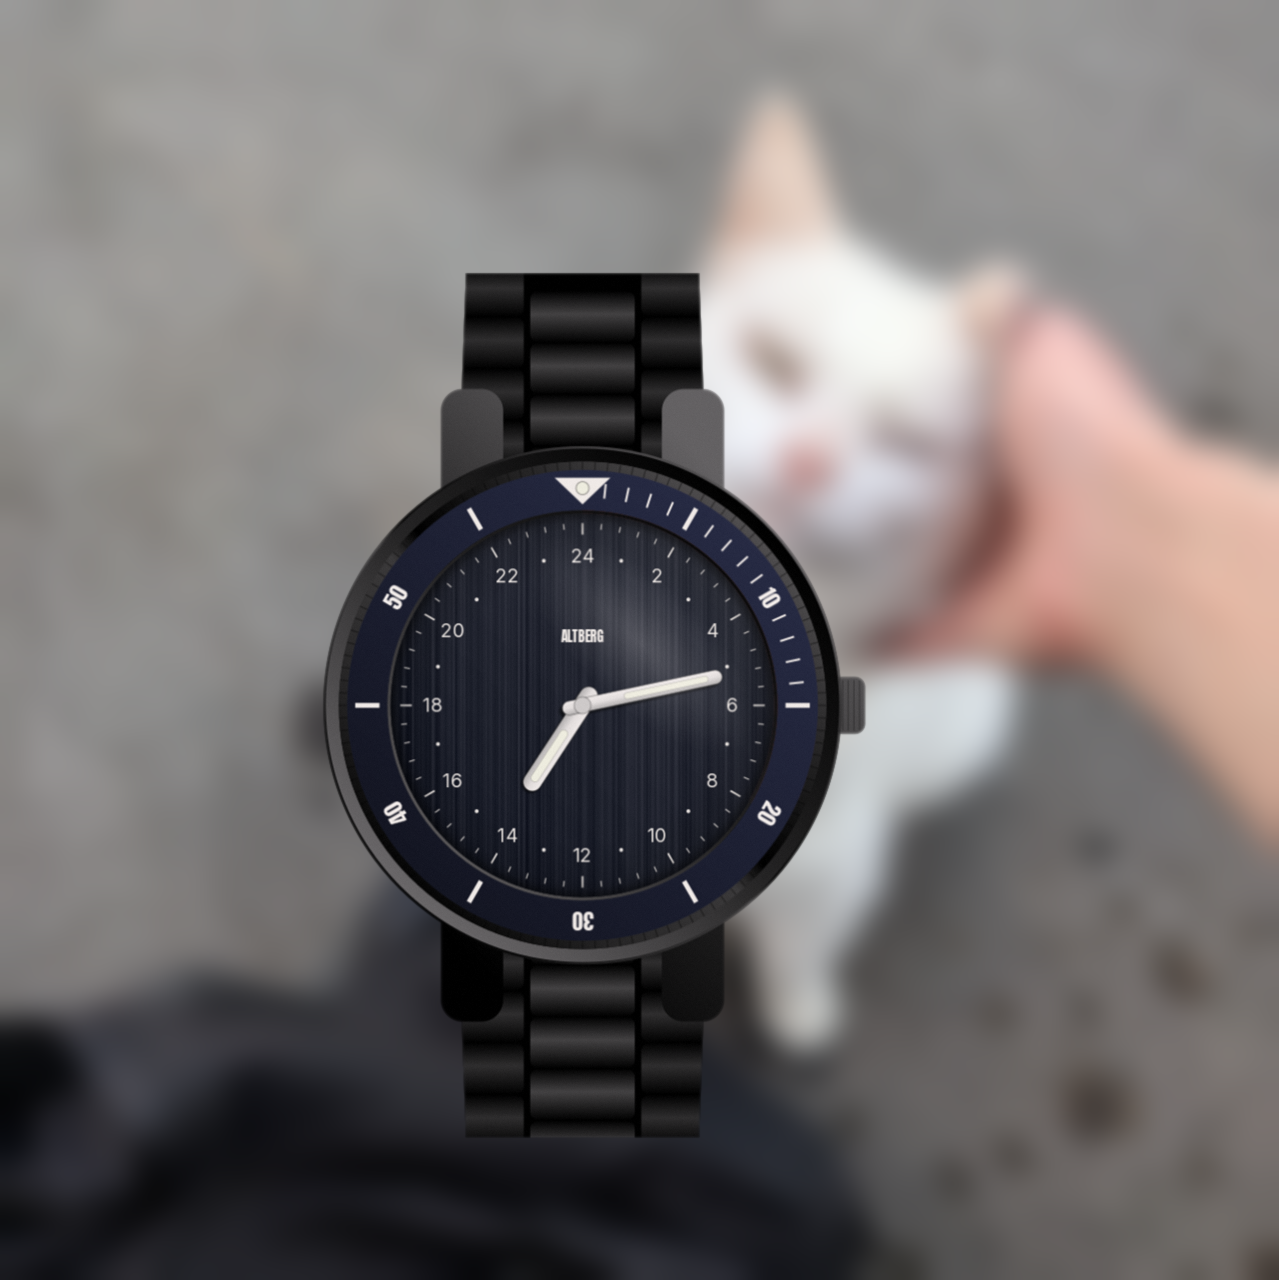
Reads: 14:13
